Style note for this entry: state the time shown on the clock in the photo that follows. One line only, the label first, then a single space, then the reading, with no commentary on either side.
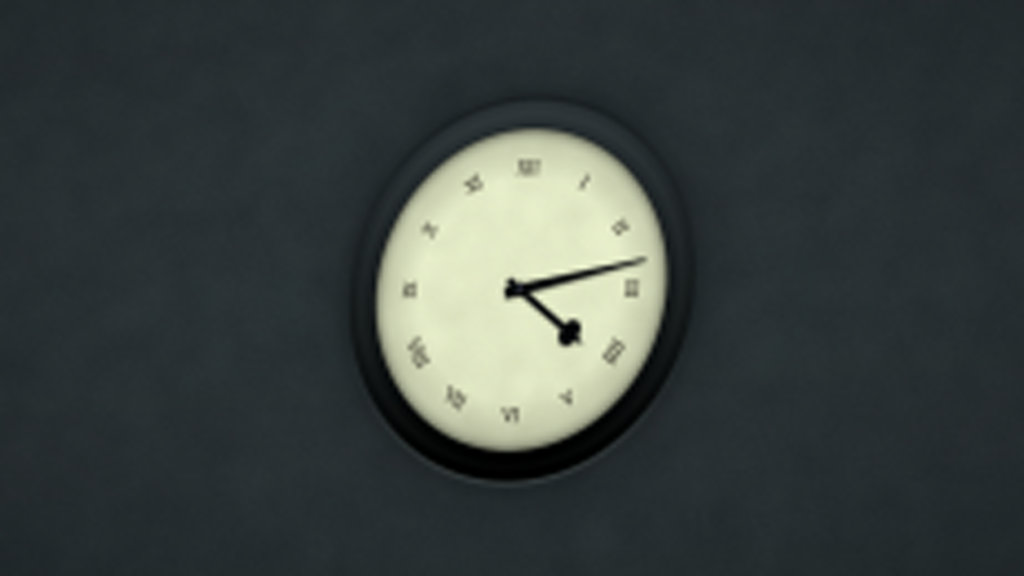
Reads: 4:13
